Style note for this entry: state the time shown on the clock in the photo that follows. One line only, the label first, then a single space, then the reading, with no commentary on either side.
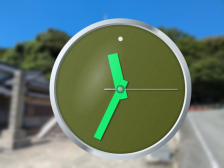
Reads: 11:34:15
